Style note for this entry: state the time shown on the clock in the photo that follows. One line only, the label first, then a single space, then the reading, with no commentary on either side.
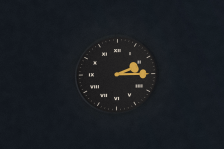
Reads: 2:15
